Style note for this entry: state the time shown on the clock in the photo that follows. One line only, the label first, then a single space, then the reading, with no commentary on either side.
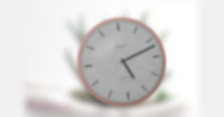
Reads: 5:12
